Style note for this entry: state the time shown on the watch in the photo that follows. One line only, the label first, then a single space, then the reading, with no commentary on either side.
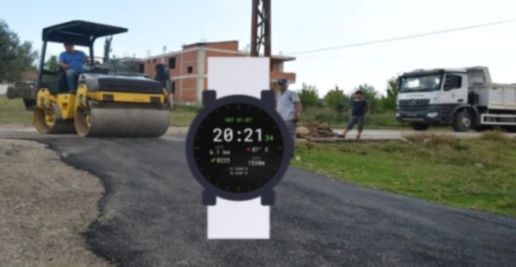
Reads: 20:21
